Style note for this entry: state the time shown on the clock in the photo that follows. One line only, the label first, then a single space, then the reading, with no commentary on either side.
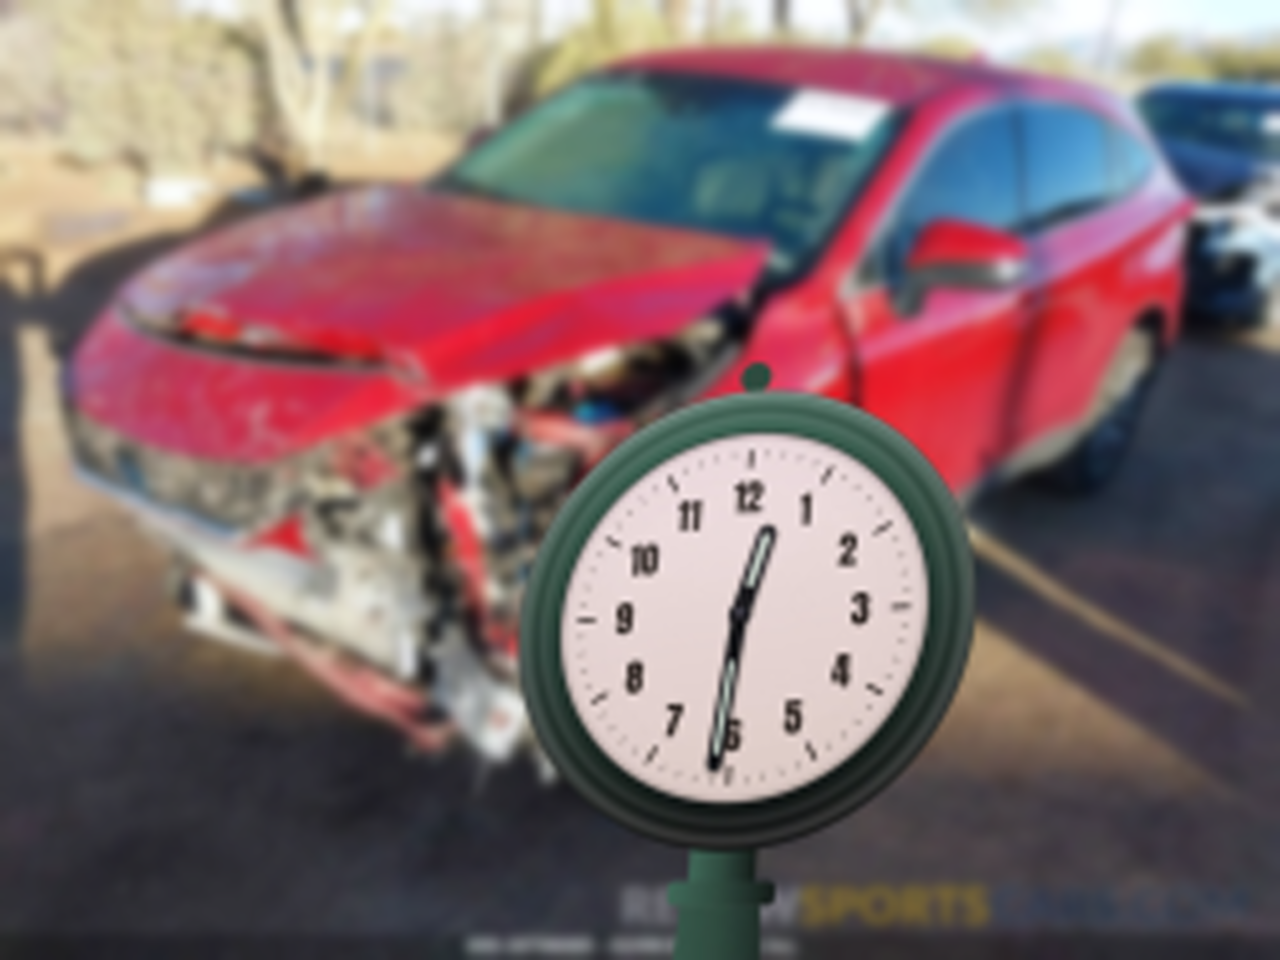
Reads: 12:31
